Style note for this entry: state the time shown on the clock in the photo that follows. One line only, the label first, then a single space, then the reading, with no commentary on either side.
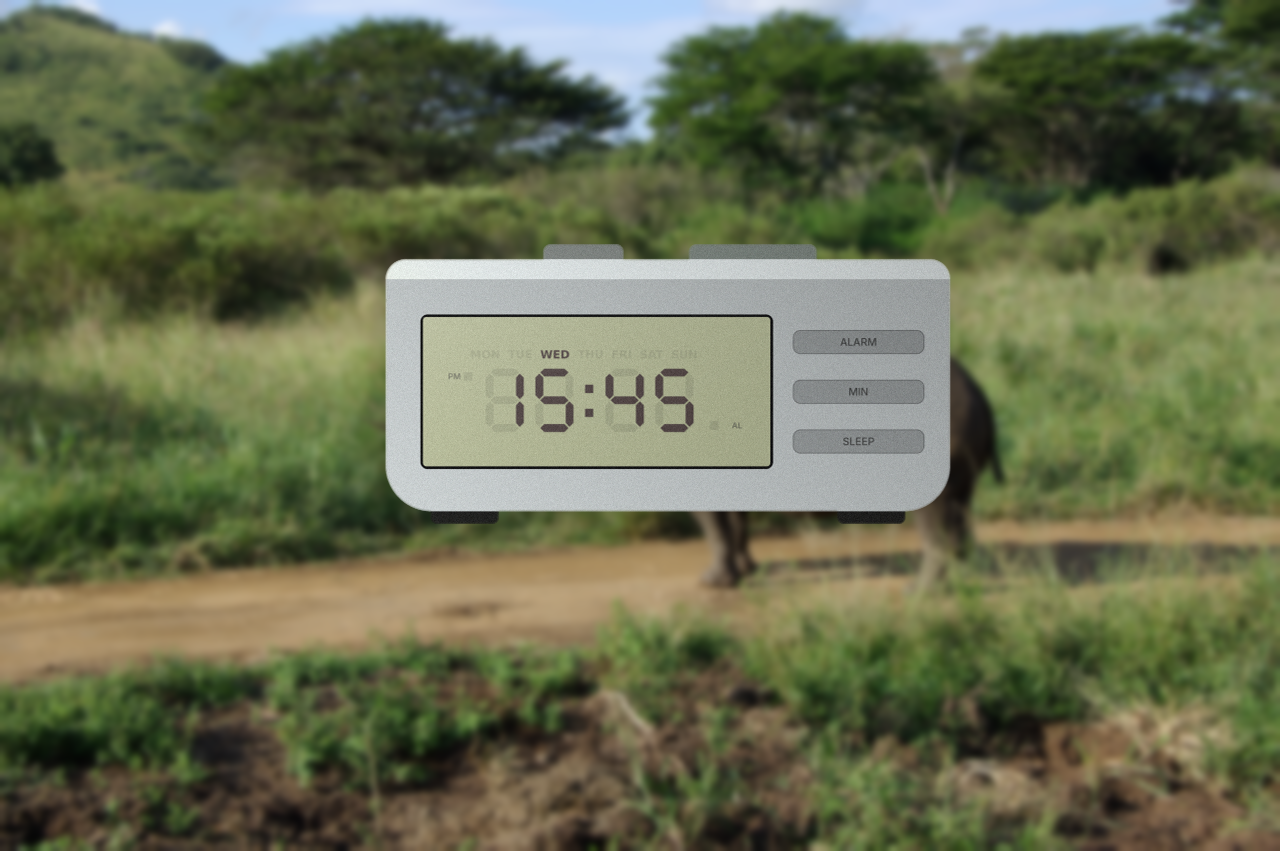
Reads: 15:45
